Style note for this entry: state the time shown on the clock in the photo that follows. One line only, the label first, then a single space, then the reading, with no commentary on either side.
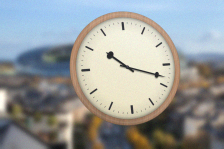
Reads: 10:18
